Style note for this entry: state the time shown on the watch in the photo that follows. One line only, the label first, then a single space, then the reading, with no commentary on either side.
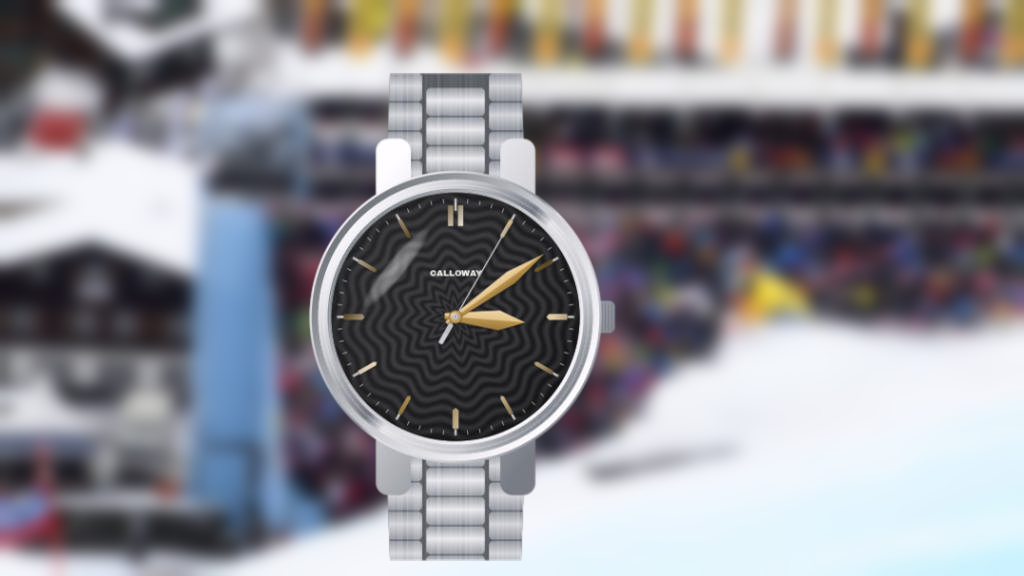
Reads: 3:09:05
